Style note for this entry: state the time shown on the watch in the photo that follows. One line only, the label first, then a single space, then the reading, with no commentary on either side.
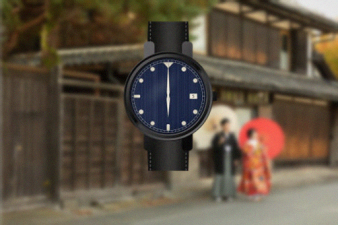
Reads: 6:00
